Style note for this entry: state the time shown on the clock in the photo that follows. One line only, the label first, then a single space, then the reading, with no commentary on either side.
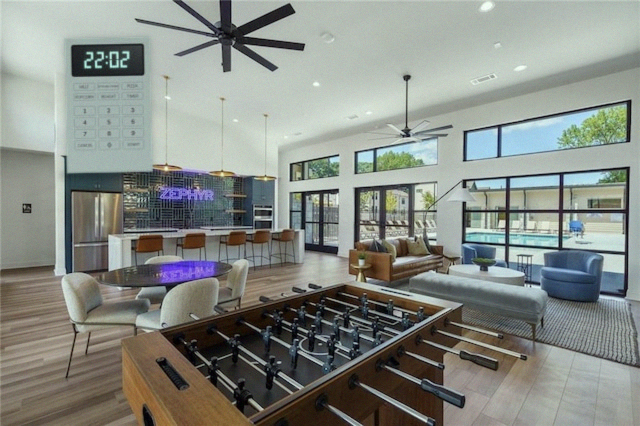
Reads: 22:02
